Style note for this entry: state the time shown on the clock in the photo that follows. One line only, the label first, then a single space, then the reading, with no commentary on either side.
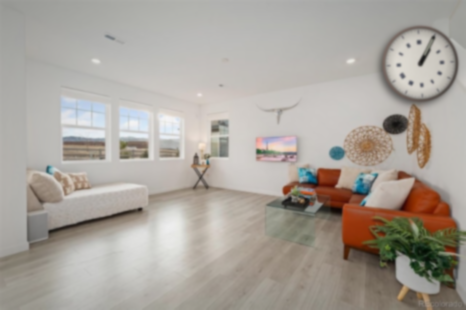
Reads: 1:05
